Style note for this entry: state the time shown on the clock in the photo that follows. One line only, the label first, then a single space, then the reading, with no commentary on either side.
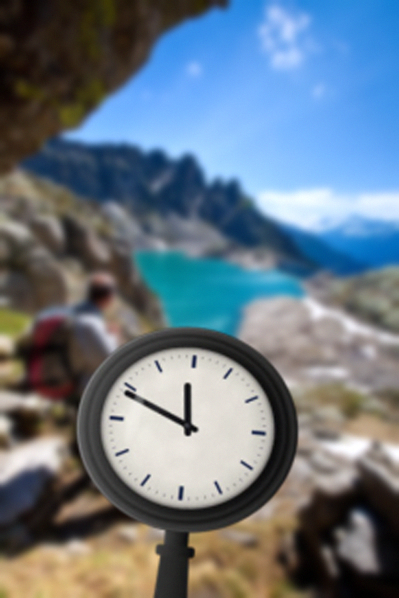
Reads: 11:49
